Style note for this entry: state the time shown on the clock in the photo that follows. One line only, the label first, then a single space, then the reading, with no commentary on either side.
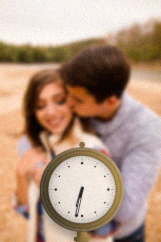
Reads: 6:32
